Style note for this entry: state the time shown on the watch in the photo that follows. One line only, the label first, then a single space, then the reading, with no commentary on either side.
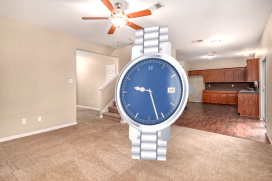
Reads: 9:27
